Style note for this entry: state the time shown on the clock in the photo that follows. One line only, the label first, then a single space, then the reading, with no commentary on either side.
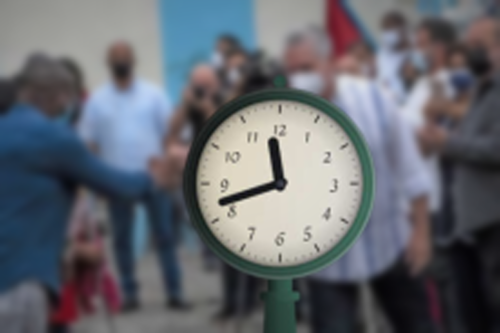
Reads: 11:42
